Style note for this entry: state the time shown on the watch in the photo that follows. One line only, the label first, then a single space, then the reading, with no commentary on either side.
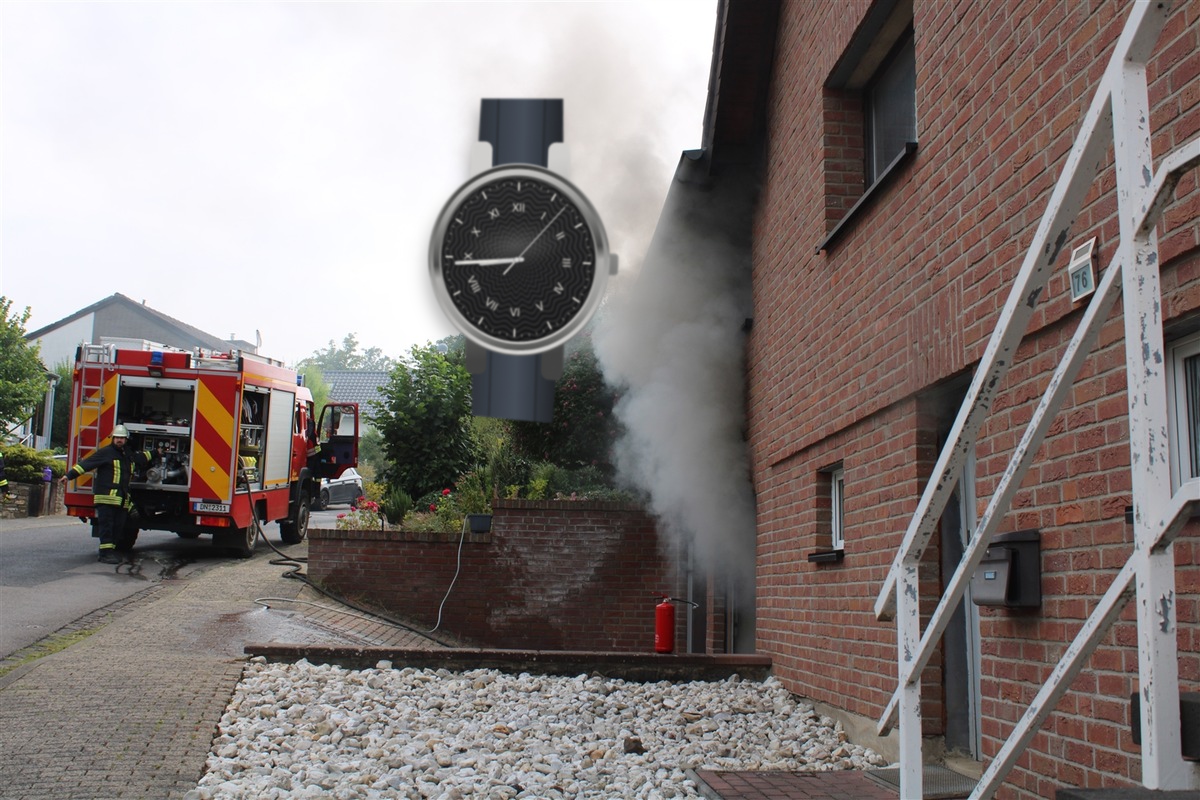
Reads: 8:44:07
